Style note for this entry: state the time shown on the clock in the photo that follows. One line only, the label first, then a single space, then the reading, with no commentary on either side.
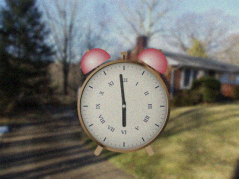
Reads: 5:59
